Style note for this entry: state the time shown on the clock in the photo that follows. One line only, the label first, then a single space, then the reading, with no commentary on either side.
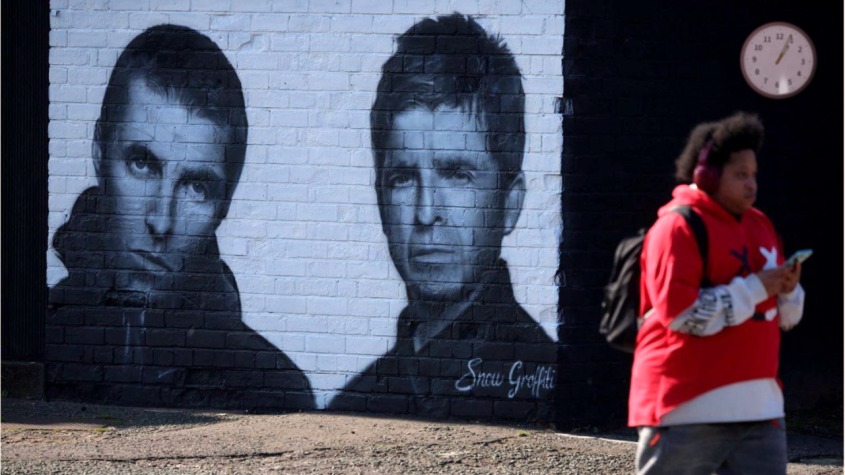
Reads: 1:04
